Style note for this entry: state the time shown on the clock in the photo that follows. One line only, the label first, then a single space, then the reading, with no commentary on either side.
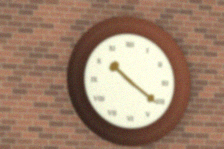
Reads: 10:21
